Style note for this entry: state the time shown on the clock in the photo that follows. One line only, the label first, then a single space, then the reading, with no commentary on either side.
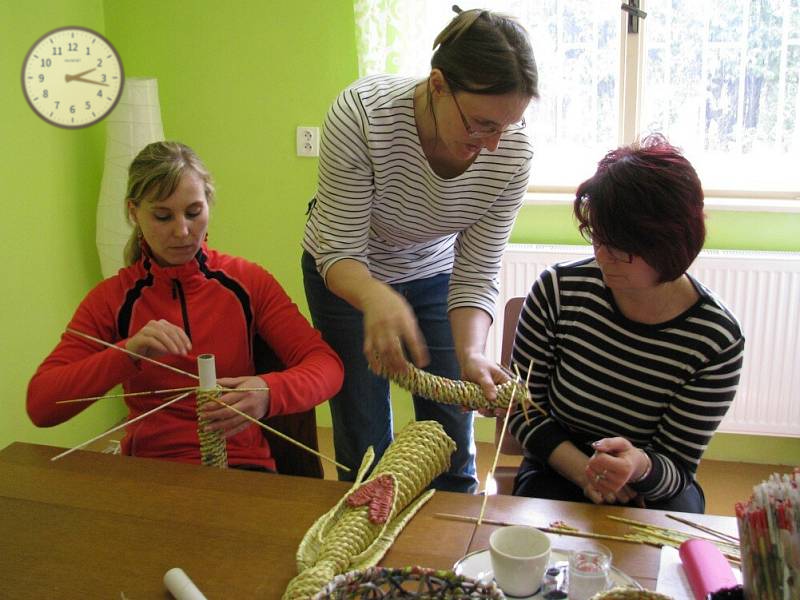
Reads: 2:17
